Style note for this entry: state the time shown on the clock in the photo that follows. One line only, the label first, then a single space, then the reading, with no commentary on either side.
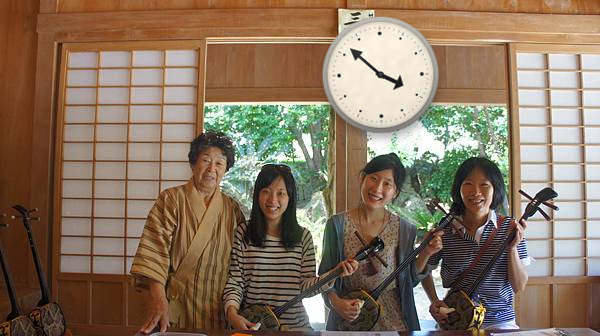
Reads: 3:52
